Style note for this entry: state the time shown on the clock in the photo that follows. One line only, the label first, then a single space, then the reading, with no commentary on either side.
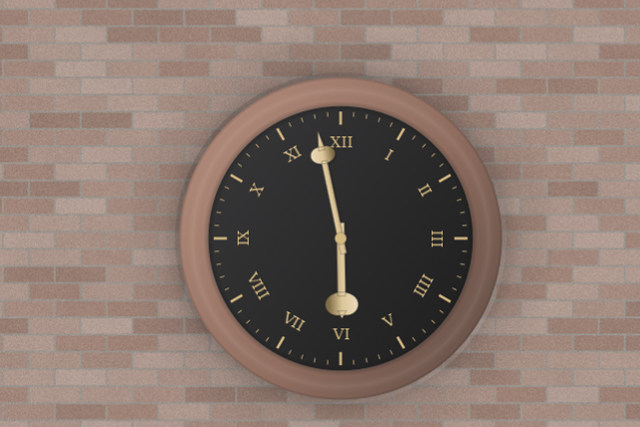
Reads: 5:58
